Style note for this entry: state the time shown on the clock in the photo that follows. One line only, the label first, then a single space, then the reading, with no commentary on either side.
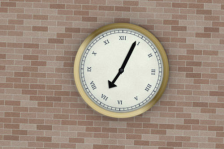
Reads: 7:04
